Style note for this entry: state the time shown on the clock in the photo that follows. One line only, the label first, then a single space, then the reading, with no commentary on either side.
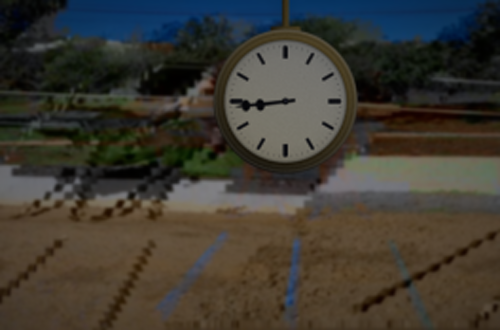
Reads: 8:44
